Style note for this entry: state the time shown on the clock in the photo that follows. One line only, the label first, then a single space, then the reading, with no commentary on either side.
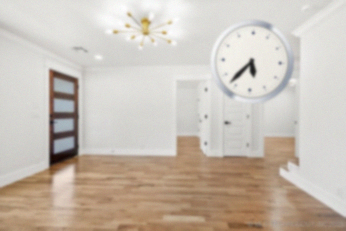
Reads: 5:37
